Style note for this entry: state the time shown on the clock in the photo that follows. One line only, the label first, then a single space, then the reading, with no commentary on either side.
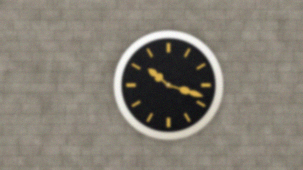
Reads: 10:18
